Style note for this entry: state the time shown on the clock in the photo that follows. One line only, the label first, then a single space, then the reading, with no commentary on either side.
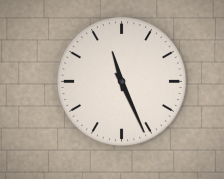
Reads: 11:26
